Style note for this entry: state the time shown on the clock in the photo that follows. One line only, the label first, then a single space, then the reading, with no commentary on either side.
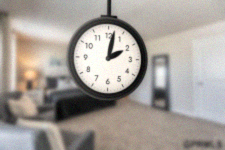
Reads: 2:02
